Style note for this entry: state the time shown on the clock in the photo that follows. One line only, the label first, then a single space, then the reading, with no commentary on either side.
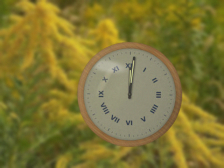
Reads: 12:01
